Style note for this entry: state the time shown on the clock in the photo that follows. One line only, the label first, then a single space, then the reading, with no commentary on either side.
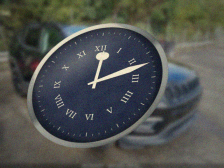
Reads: 12:12
